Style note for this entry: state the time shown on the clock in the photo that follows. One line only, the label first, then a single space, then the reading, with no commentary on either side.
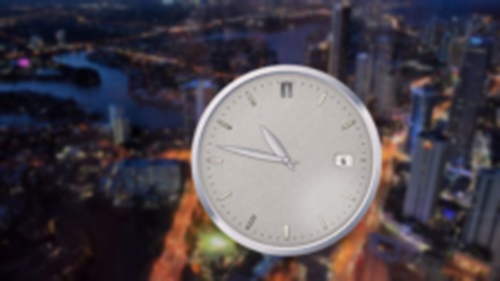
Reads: 10:47
